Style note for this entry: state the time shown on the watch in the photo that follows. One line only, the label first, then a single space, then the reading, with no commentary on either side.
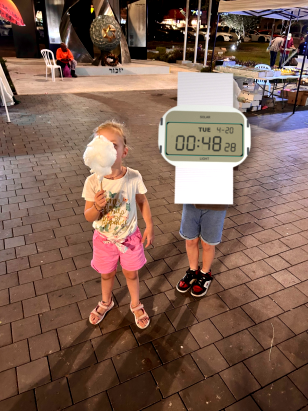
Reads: 0:48:28
